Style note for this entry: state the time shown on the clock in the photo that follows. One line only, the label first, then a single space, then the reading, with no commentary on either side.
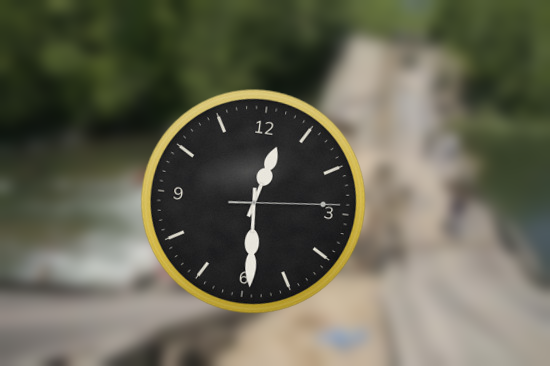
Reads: 12:29:14
